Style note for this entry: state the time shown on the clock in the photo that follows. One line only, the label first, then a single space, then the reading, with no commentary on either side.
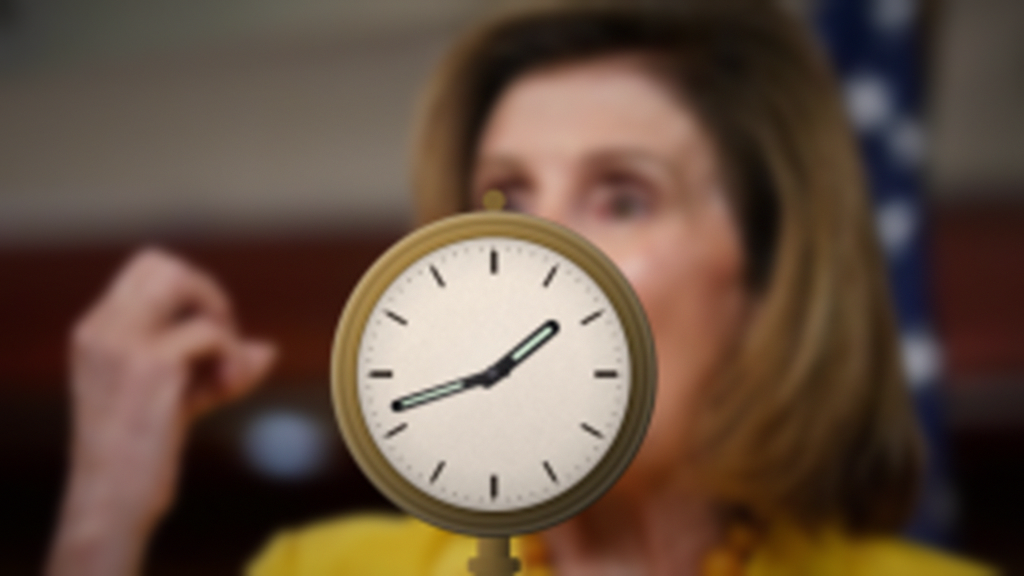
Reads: 1:42
